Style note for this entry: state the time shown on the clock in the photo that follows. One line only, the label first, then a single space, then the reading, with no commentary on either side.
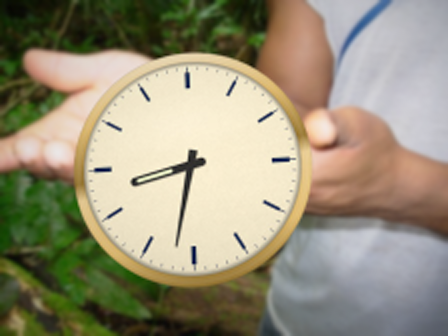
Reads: 8:32
